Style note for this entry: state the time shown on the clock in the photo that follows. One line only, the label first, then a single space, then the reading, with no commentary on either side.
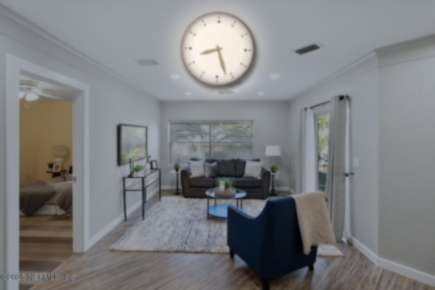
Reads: 8:27
